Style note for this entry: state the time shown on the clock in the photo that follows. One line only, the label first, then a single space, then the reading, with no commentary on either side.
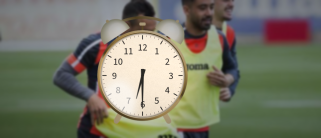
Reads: 6:30
